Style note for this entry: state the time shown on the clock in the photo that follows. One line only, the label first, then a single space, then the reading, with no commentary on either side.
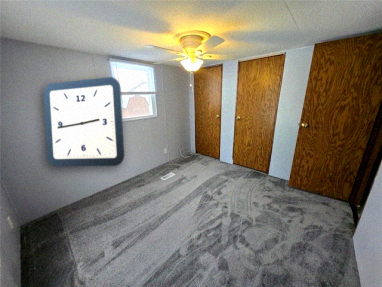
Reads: 2:44
